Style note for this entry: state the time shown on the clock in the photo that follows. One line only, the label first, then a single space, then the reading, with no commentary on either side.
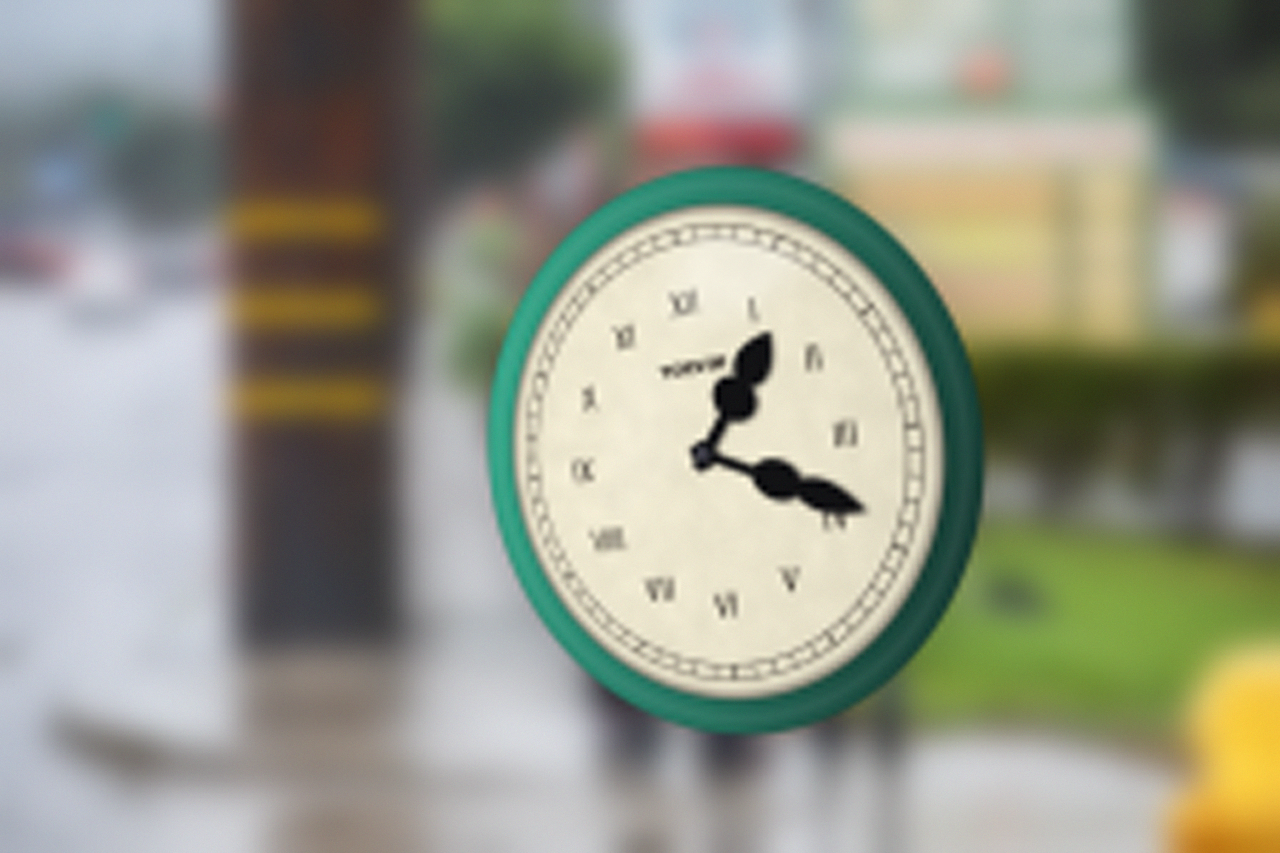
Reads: 1:19
